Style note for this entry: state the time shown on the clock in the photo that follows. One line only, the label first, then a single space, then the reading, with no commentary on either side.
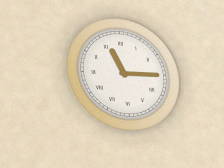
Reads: 11:15
